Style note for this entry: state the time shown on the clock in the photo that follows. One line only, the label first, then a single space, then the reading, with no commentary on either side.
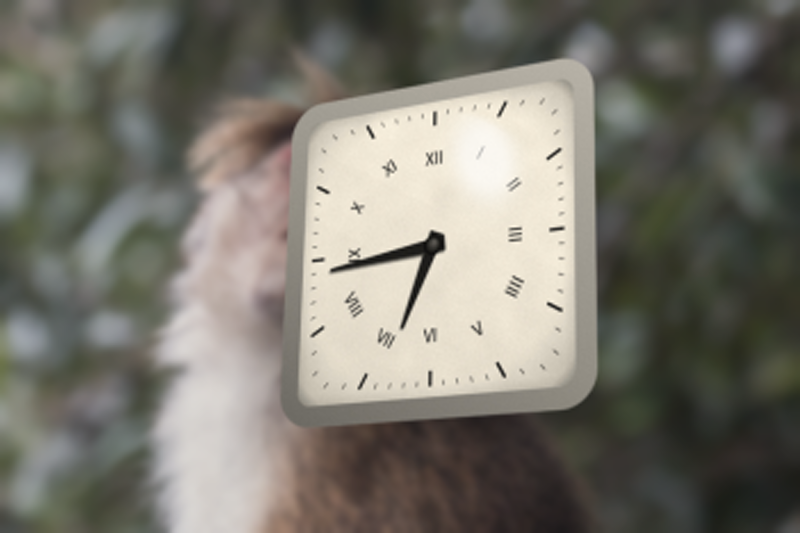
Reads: 6:44
